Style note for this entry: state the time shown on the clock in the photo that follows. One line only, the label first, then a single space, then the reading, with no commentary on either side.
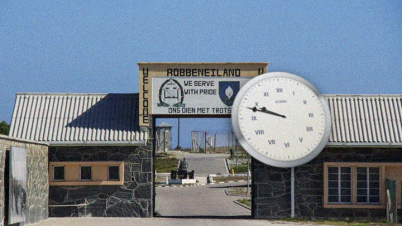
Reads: 9:48
